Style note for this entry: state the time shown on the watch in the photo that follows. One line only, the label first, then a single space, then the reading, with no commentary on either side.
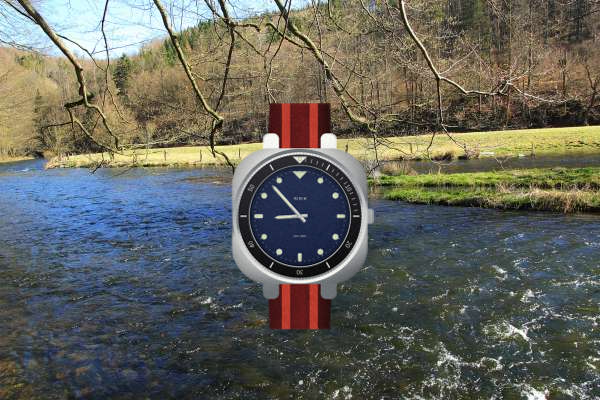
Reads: 8:53
